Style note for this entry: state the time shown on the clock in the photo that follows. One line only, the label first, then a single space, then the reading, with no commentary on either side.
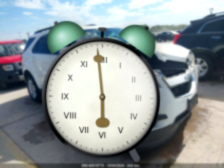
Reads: 5:59
